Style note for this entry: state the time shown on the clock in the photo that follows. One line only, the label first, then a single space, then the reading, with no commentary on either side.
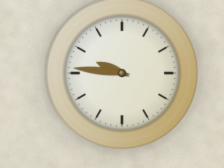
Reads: 9:46
